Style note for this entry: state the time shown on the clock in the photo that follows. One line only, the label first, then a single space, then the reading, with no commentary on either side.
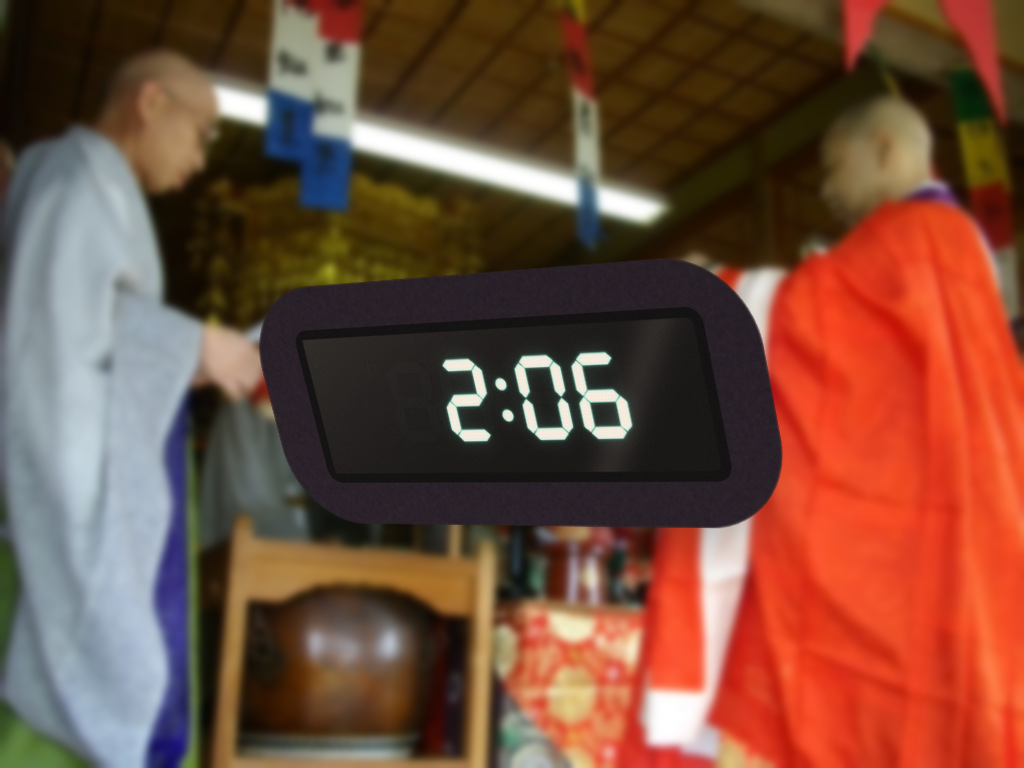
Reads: 2:06
